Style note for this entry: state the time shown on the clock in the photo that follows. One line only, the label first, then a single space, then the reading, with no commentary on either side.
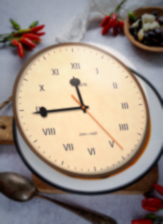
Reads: 11:44:24
